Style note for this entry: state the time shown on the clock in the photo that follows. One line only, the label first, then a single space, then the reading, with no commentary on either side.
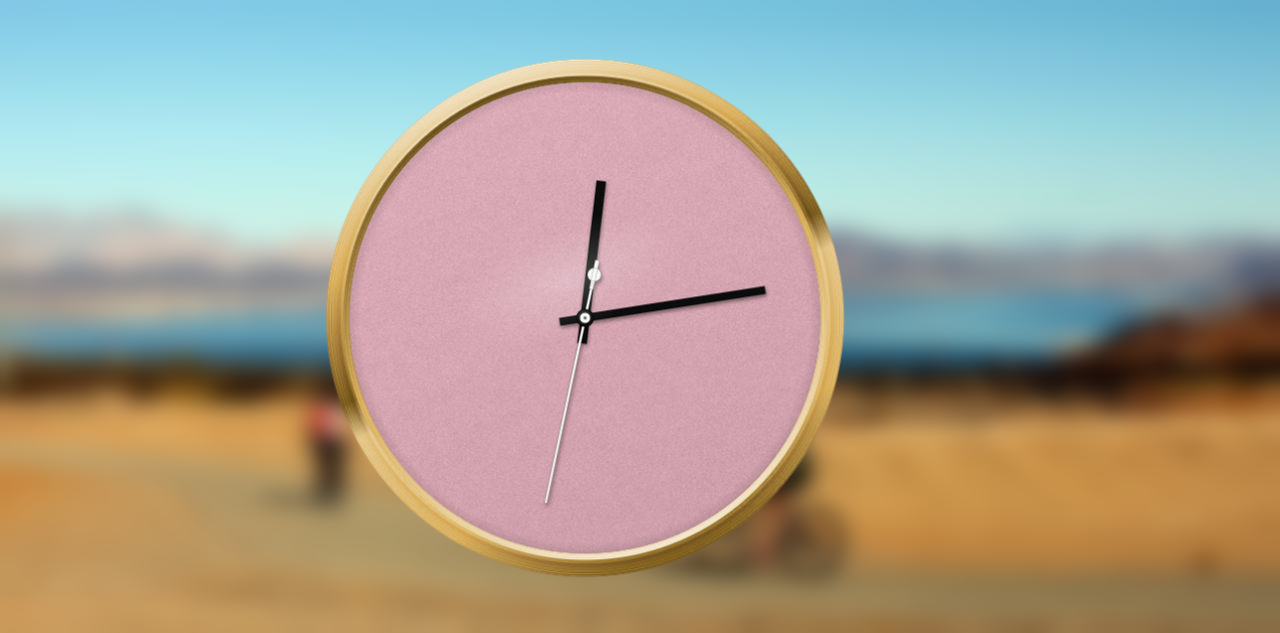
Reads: 12:13:32
